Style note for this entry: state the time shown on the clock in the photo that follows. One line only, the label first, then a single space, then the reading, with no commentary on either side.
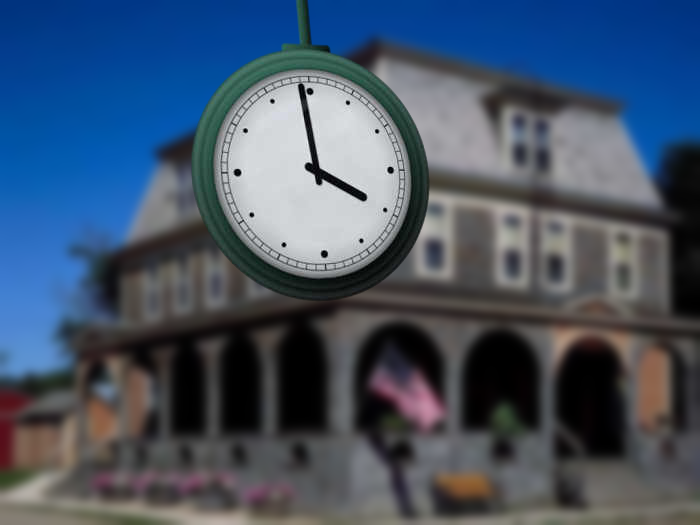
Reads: 3:59
